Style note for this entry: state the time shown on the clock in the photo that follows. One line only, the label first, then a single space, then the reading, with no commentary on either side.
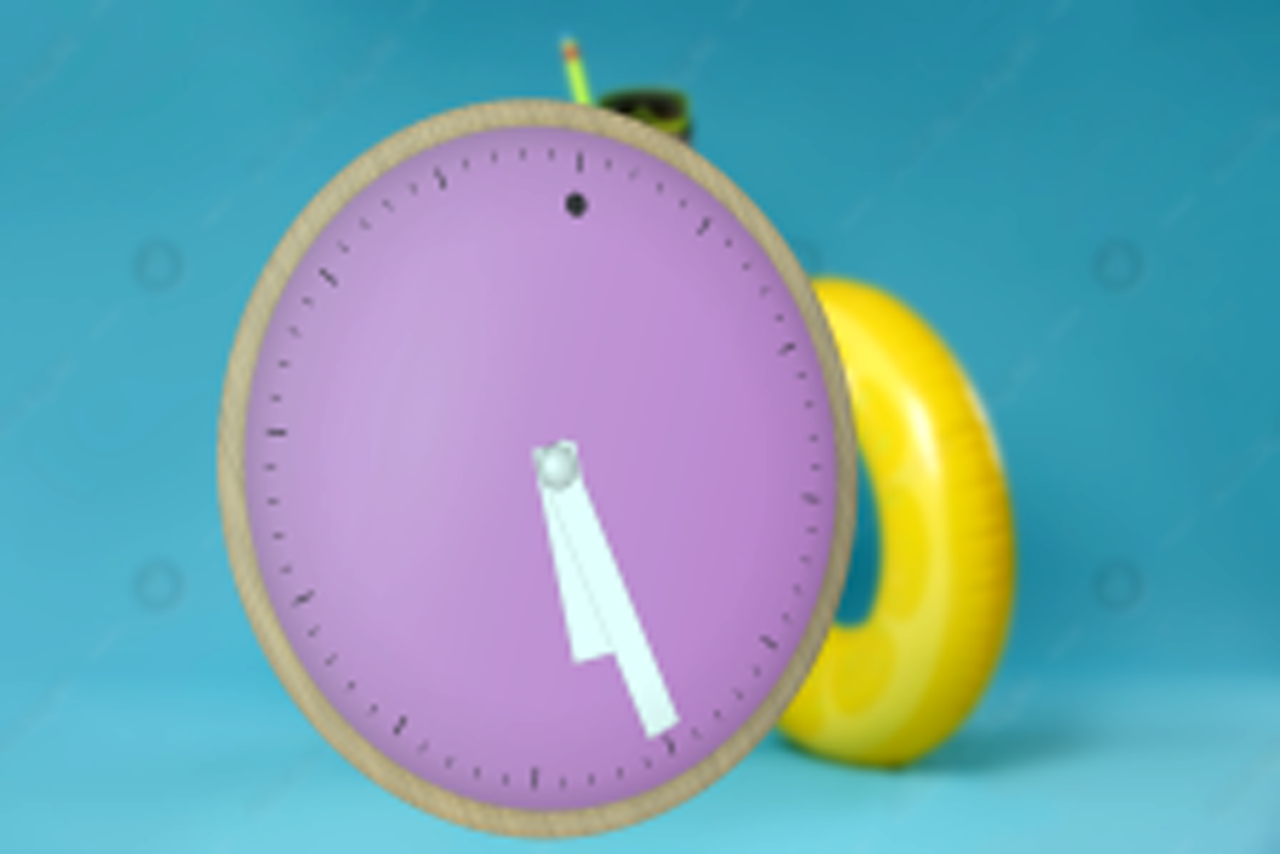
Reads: 5:25
